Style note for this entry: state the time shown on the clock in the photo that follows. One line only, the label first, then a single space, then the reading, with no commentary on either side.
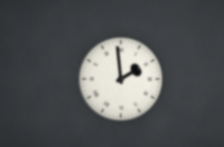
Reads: 1:59
